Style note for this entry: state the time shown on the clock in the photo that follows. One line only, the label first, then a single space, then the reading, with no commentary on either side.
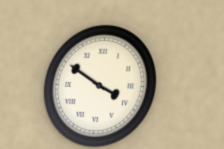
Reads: 3:50
